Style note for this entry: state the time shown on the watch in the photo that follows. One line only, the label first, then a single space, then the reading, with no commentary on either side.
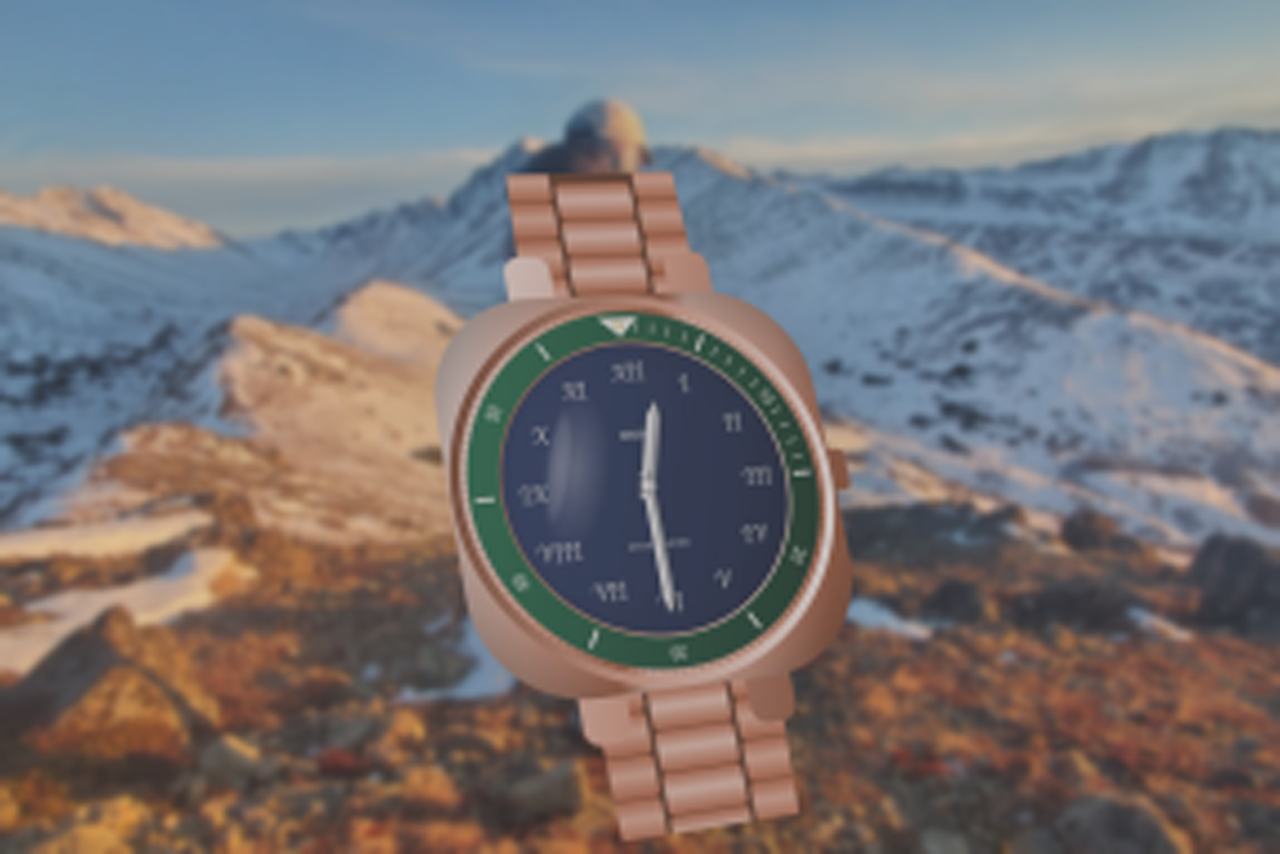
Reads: 12:30
